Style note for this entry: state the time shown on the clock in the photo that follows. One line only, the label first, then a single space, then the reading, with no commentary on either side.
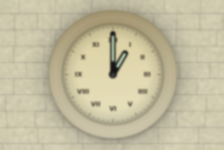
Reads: 1:00
